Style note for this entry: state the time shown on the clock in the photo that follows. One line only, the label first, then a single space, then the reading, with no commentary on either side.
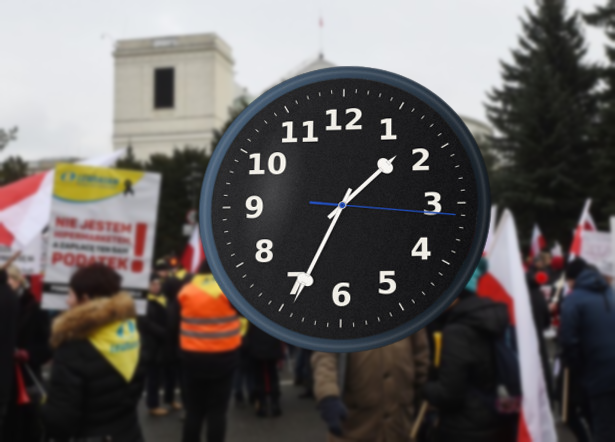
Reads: 1:34:16
